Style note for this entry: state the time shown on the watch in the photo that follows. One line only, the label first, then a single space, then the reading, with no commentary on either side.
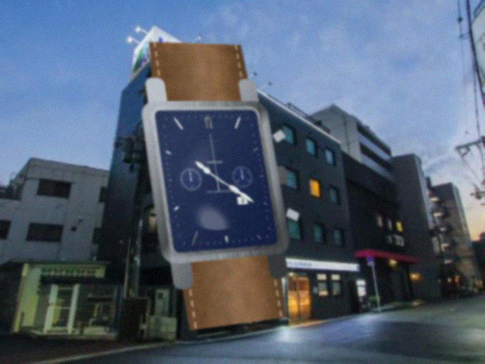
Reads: 10:21
